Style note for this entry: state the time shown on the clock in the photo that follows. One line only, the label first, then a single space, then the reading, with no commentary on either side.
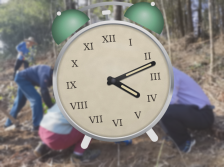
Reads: 4:12
